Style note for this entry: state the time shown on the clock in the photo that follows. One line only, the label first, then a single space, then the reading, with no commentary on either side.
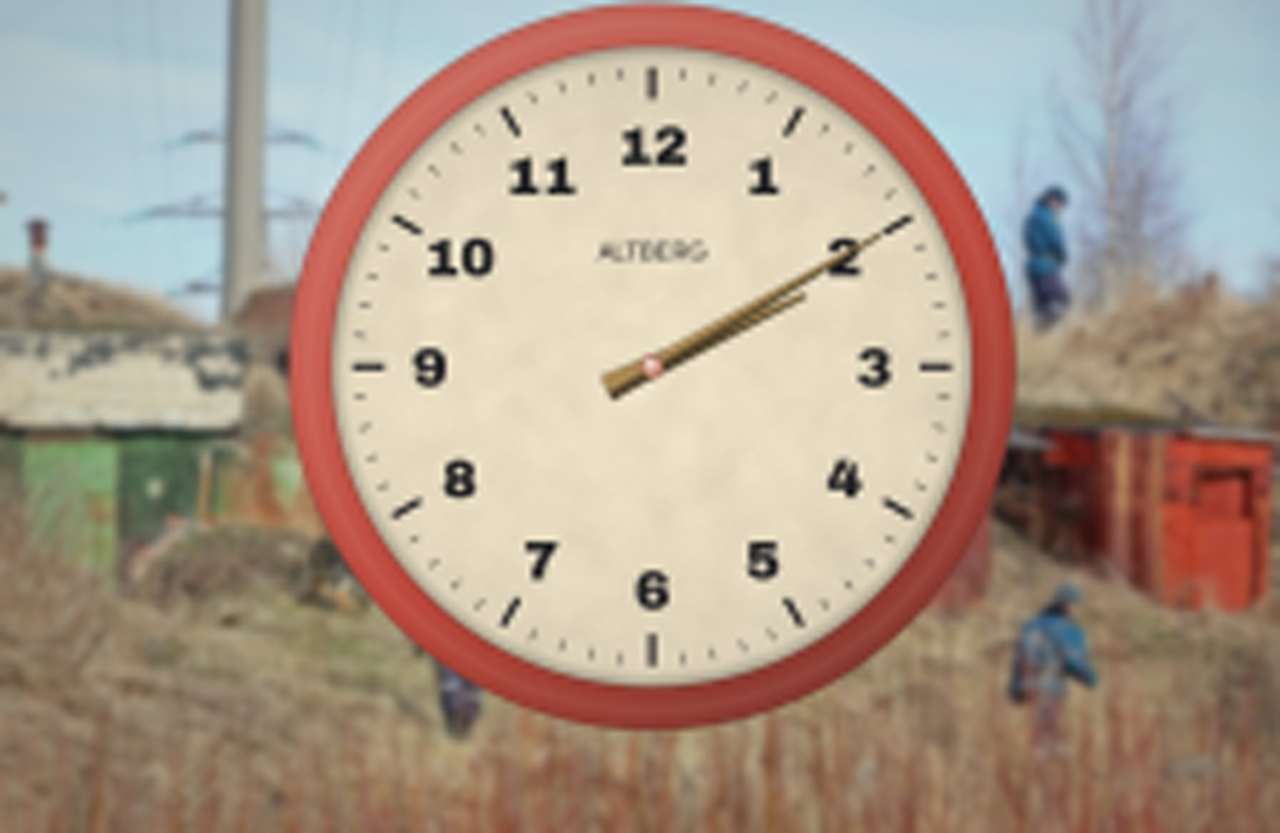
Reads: 2:10
